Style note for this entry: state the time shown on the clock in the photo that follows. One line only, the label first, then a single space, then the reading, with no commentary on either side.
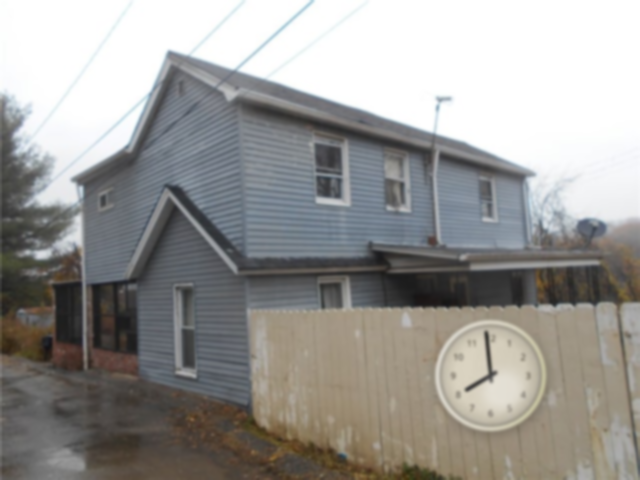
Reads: 7:59
